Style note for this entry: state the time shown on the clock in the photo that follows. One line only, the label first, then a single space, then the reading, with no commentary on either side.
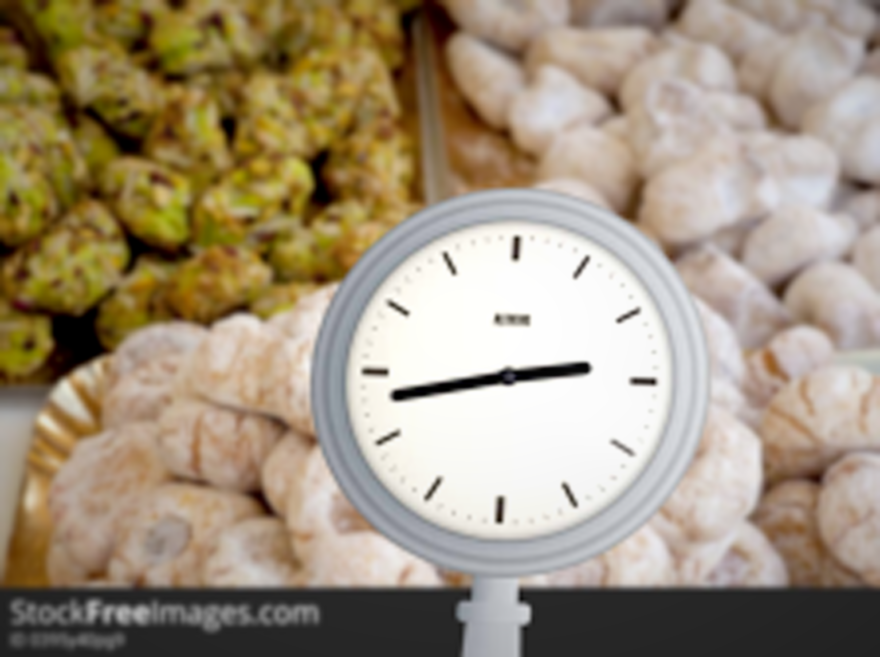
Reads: 2:43
